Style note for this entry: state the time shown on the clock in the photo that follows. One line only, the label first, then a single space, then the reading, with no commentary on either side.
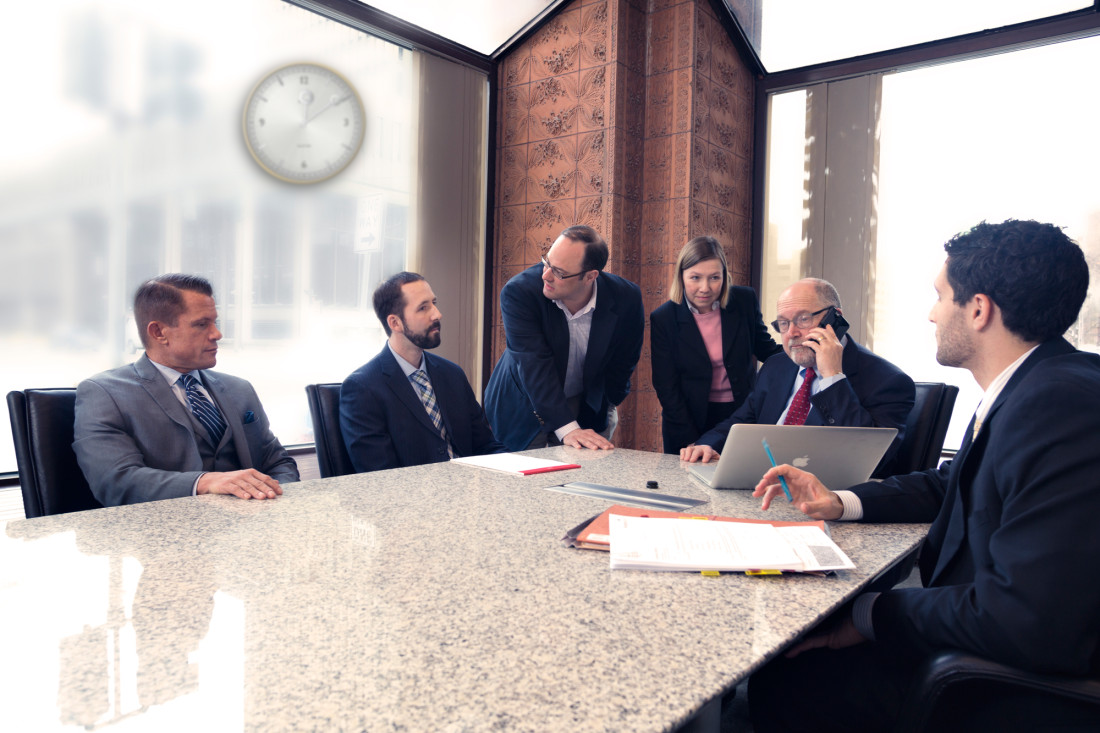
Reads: 12:09
